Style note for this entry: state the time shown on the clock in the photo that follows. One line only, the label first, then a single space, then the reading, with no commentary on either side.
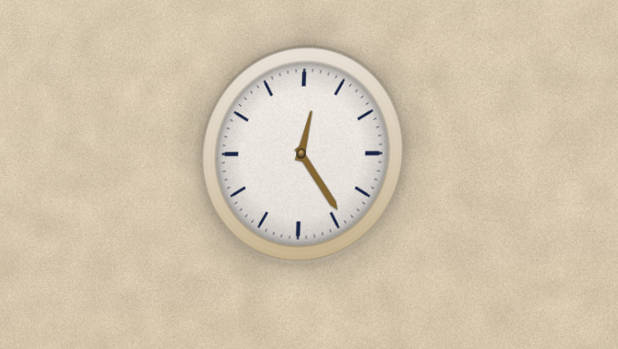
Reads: 12:24
